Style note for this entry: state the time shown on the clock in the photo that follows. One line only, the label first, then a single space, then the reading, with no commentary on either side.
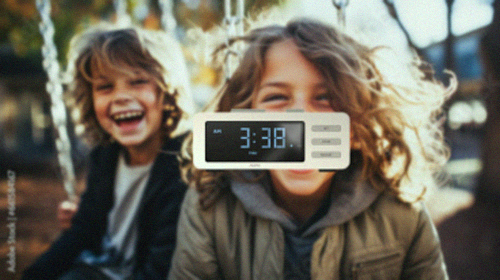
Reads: 3:38
